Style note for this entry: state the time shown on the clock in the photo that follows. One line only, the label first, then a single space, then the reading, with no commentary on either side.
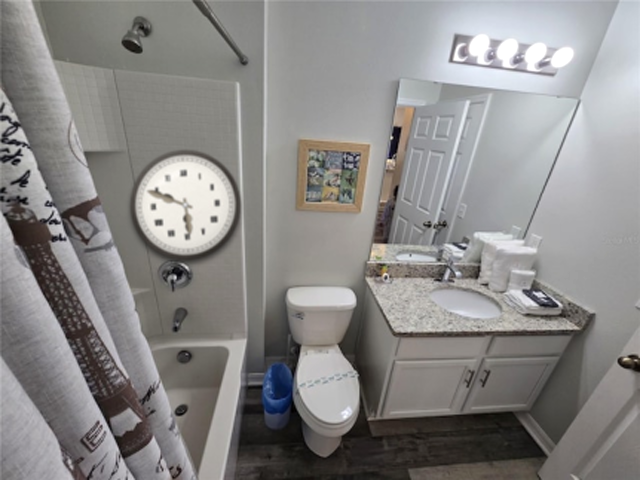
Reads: 5:49
